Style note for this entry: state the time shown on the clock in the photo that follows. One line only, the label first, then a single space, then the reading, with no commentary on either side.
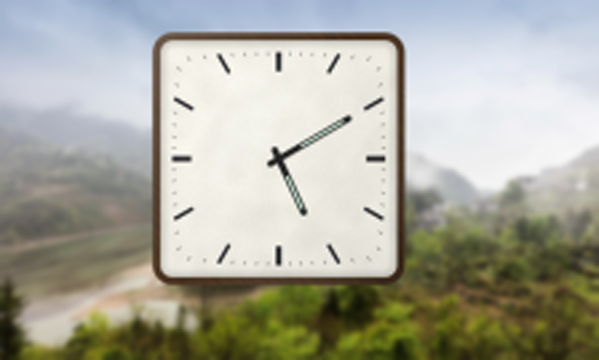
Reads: 5:10
